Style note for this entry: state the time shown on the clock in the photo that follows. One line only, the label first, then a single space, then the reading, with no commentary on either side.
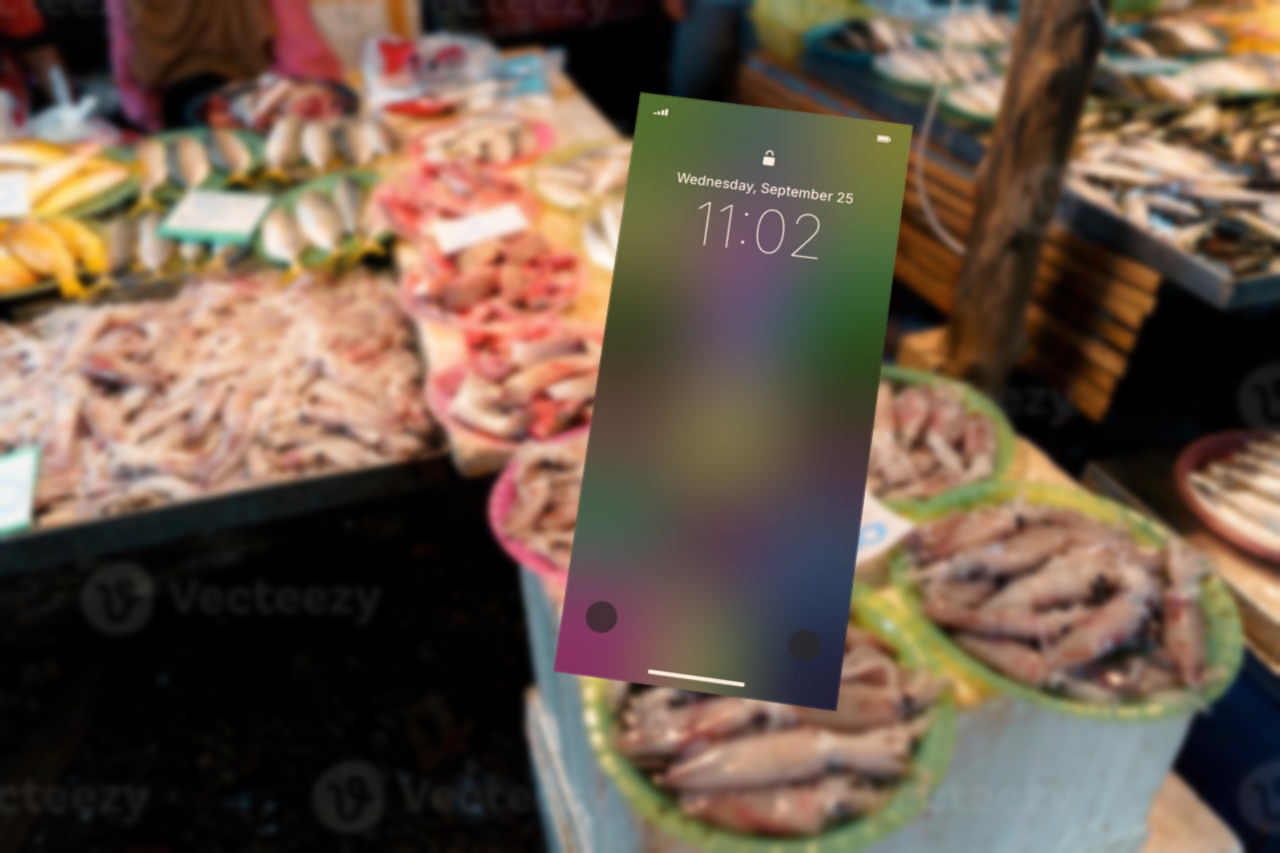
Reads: 11:02
